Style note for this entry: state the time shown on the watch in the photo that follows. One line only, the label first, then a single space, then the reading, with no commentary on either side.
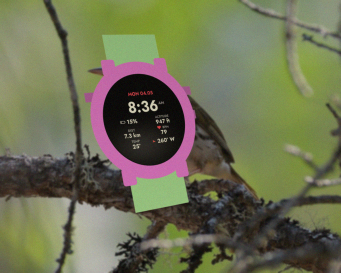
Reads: 8:36
